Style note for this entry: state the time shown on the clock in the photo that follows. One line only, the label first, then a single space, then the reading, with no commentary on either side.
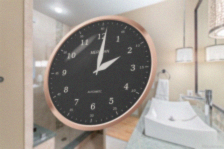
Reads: 2:01
